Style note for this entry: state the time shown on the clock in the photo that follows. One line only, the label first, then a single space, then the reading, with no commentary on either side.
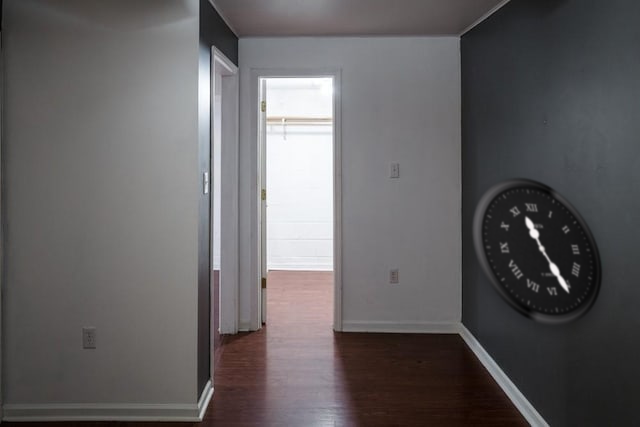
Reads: 11:26
